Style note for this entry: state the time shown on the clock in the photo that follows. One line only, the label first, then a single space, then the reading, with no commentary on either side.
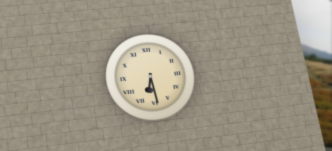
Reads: 6:29
